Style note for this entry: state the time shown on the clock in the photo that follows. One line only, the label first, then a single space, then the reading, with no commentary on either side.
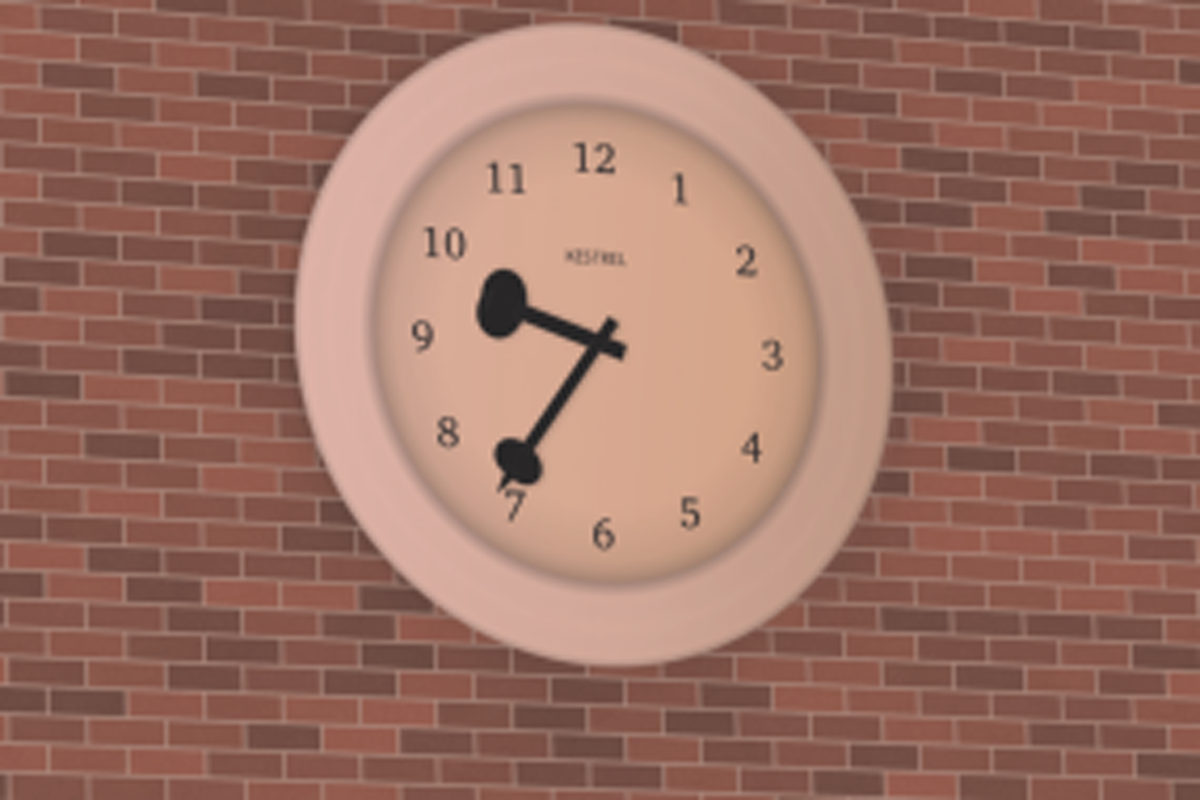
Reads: 9:36
